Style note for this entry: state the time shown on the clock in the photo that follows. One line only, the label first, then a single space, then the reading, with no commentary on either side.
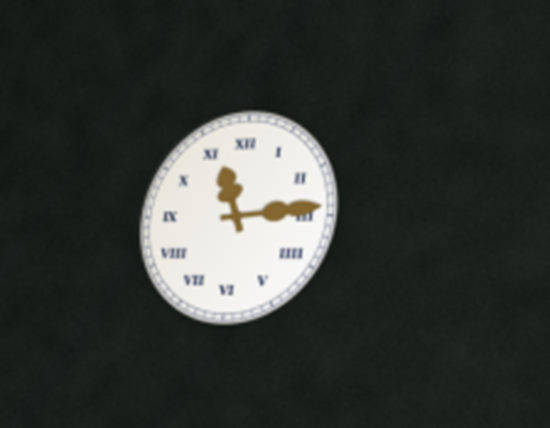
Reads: 11:14
